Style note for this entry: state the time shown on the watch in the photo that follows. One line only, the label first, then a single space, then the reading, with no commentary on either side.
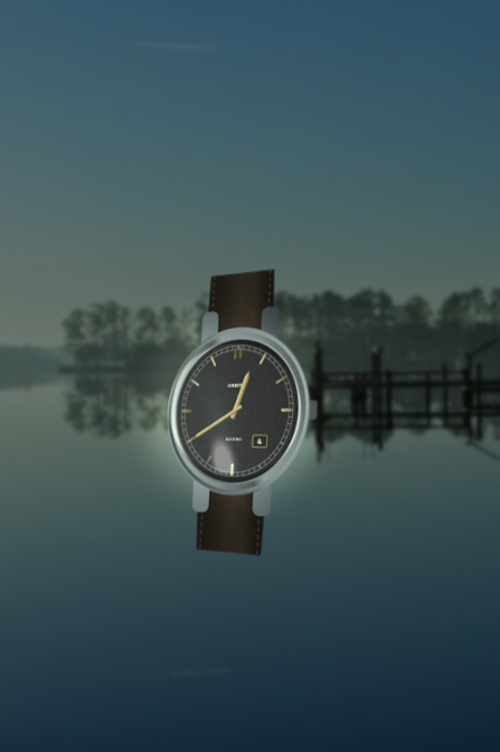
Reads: 12:40
